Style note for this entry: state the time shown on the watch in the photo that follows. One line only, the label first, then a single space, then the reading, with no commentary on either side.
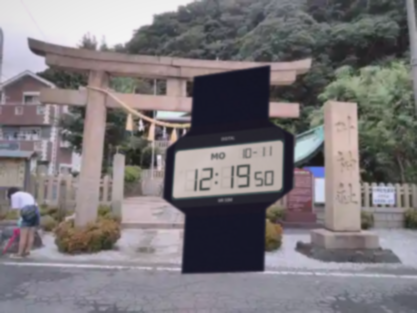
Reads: 12:19:50
